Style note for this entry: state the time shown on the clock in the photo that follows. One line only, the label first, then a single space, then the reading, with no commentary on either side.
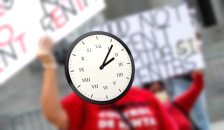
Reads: 2:06
